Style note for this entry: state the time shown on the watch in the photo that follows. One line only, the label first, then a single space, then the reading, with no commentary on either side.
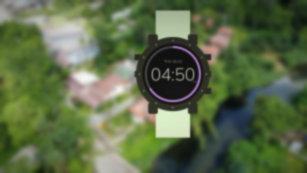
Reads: 4:50
